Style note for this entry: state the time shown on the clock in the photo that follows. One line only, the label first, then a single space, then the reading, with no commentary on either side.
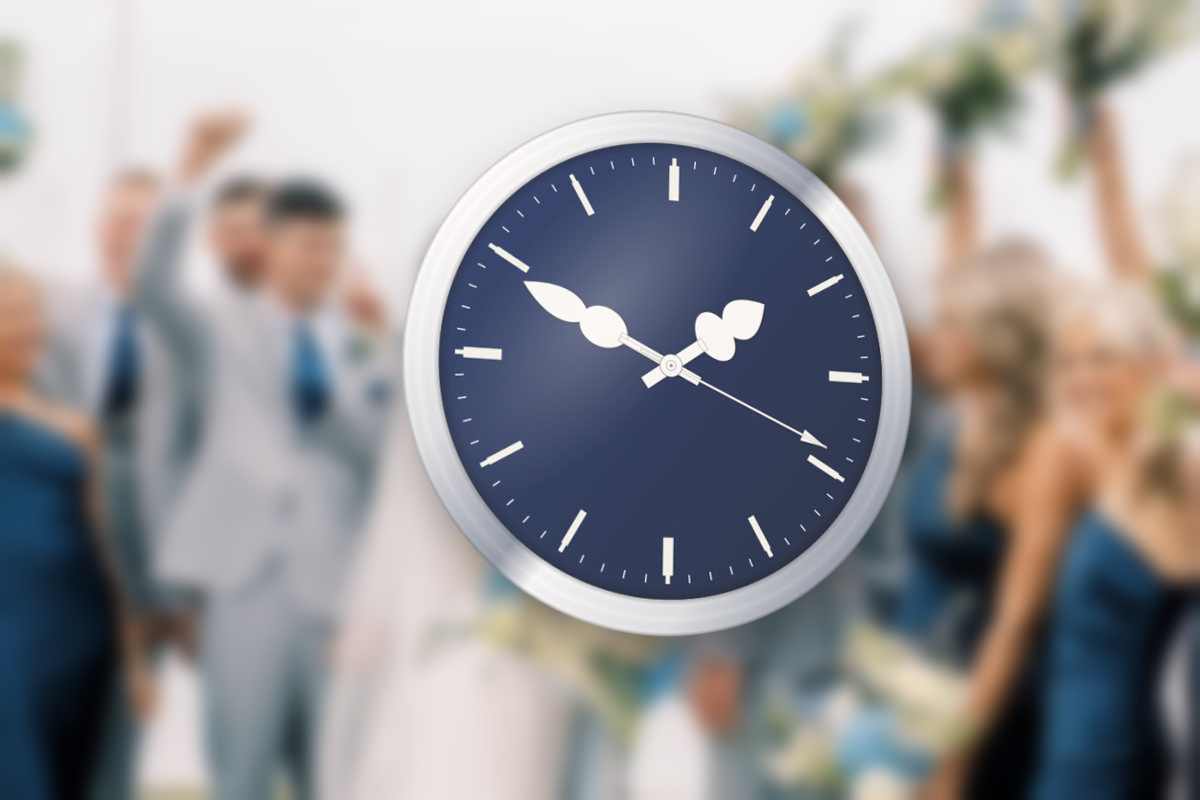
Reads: 1:49:19
